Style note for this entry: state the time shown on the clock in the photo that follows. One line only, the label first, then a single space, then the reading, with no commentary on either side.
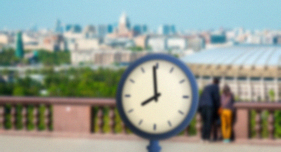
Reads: 7:59
